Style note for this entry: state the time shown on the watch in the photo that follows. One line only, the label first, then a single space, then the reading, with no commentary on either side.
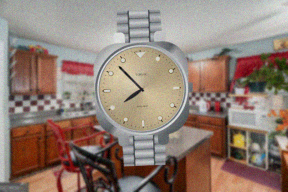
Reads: 7:53
